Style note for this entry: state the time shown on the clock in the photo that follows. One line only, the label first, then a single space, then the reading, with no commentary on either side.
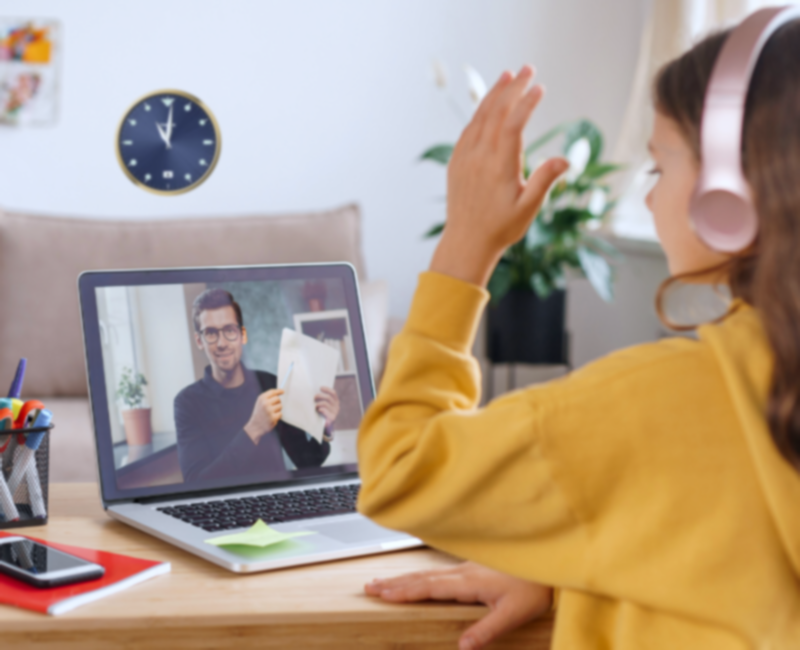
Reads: 11:01
